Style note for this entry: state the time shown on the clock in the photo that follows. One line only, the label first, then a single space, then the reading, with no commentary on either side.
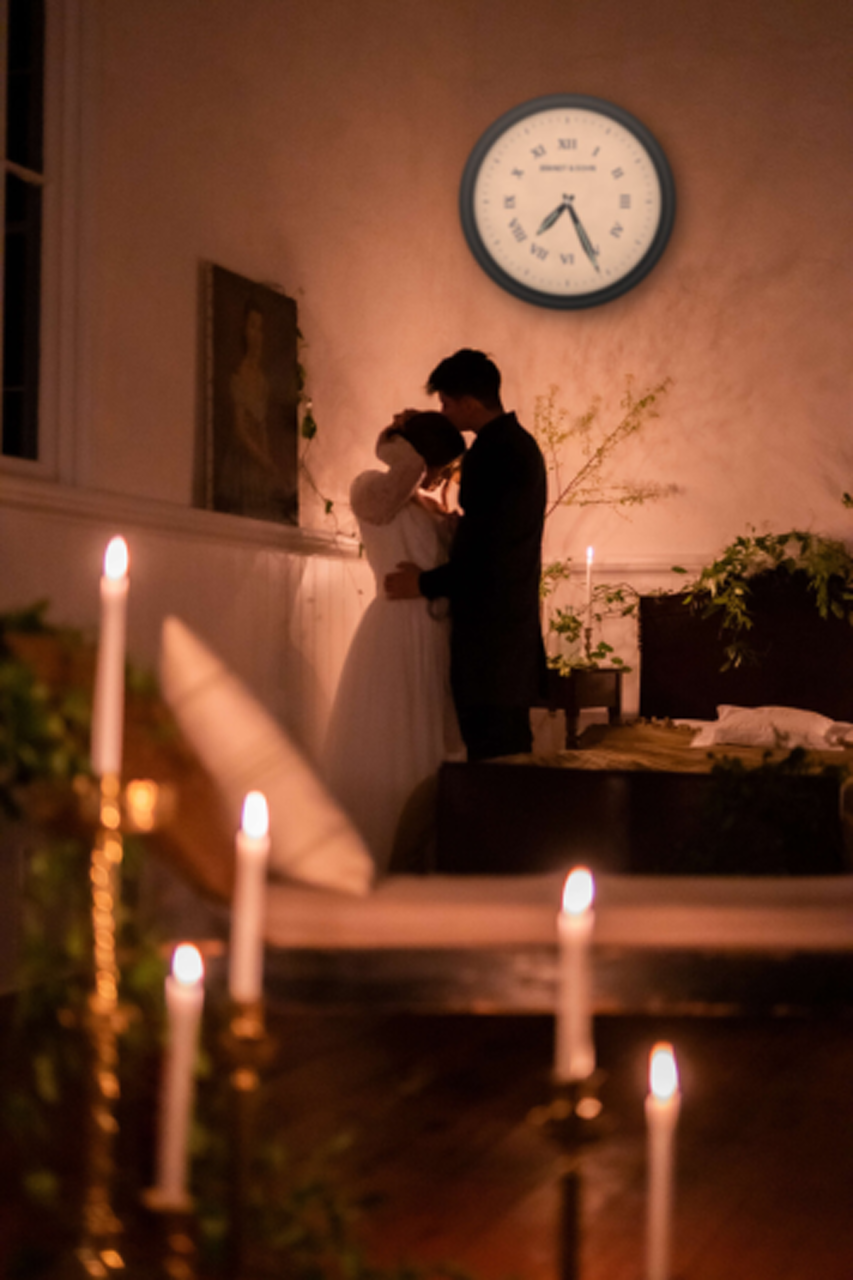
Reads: 7:26
